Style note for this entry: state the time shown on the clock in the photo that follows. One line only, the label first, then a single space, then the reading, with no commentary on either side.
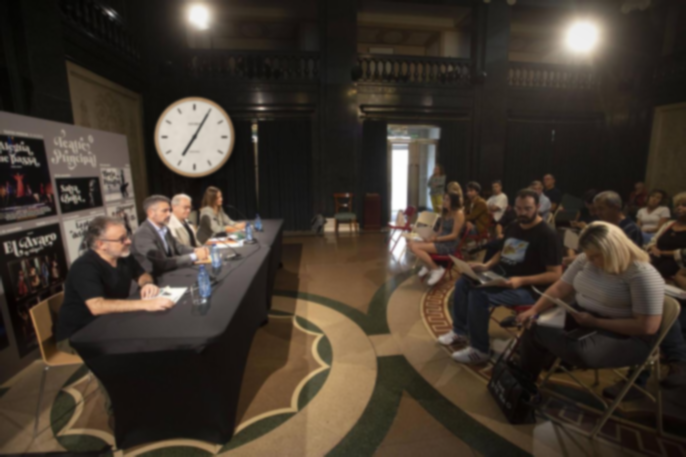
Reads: 7:05
